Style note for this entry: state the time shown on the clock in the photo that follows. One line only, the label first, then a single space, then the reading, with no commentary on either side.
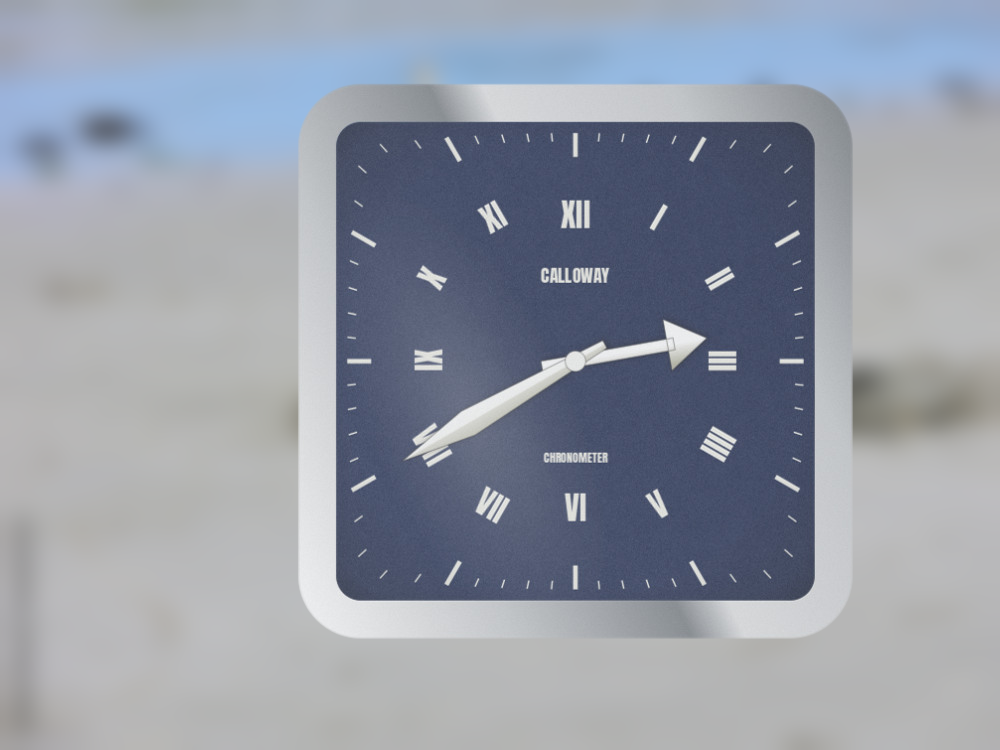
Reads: 2:40
